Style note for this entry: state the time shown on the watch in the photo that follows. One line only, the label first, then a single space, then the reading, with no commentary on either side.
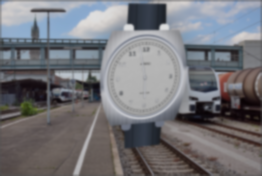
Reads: 5:58
